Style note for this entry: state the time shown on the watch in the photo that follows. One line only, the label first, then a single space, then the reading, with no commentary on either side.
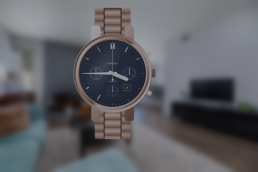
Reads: 3:45
